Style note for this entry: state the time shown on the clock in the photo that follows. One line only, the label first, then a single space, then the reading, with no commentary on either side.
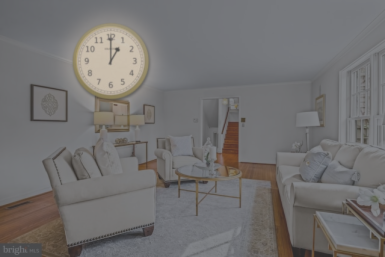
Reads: 1:00
